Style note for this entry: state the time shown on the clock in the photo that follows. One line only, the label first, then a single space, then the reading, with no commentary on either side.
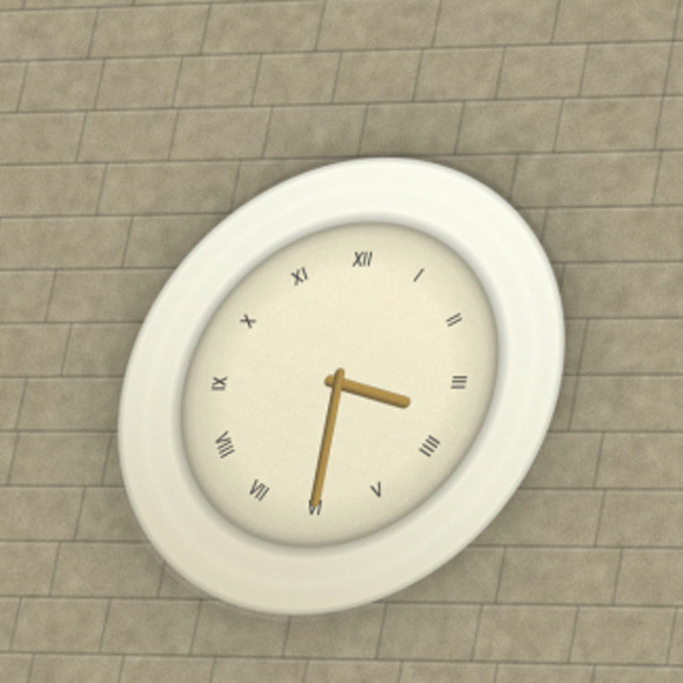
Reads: 3:30
